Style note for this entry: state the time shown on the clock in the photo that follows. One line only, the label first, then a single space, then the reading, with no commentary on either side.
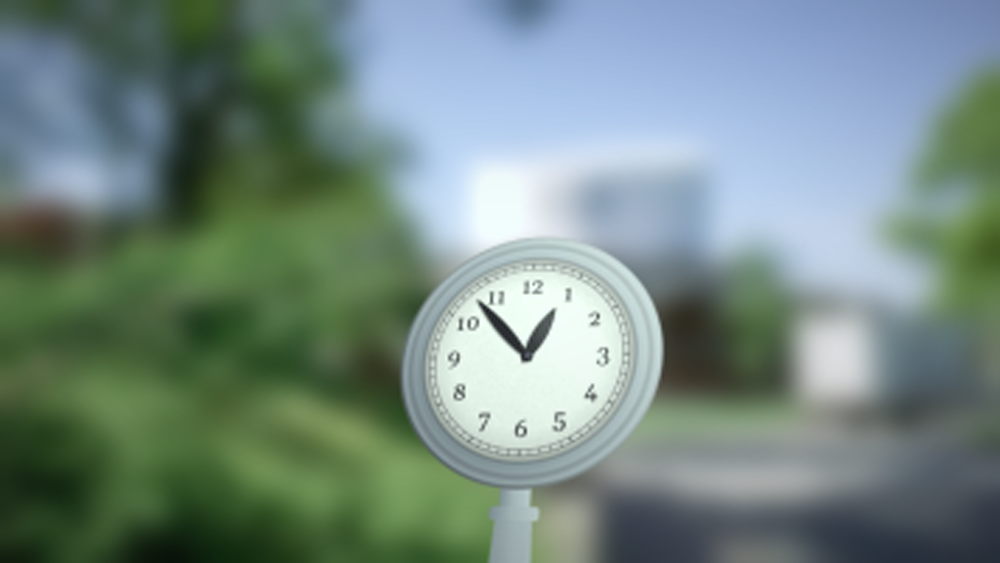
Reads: 12:53
